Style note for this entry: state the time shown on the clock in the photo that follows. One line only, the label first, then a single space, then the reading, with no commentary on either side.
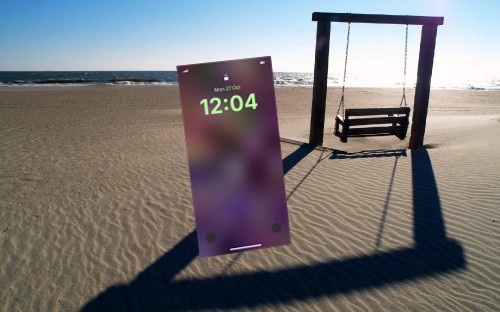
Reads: 12:04
